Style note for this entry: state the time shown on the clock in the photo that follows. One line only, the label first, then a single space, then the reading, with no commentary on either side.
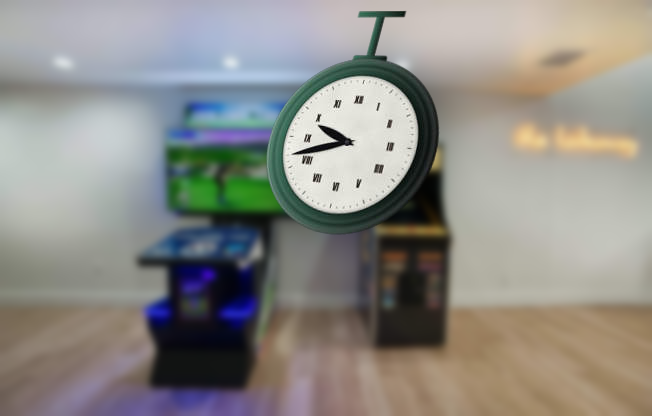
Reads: 9:42
